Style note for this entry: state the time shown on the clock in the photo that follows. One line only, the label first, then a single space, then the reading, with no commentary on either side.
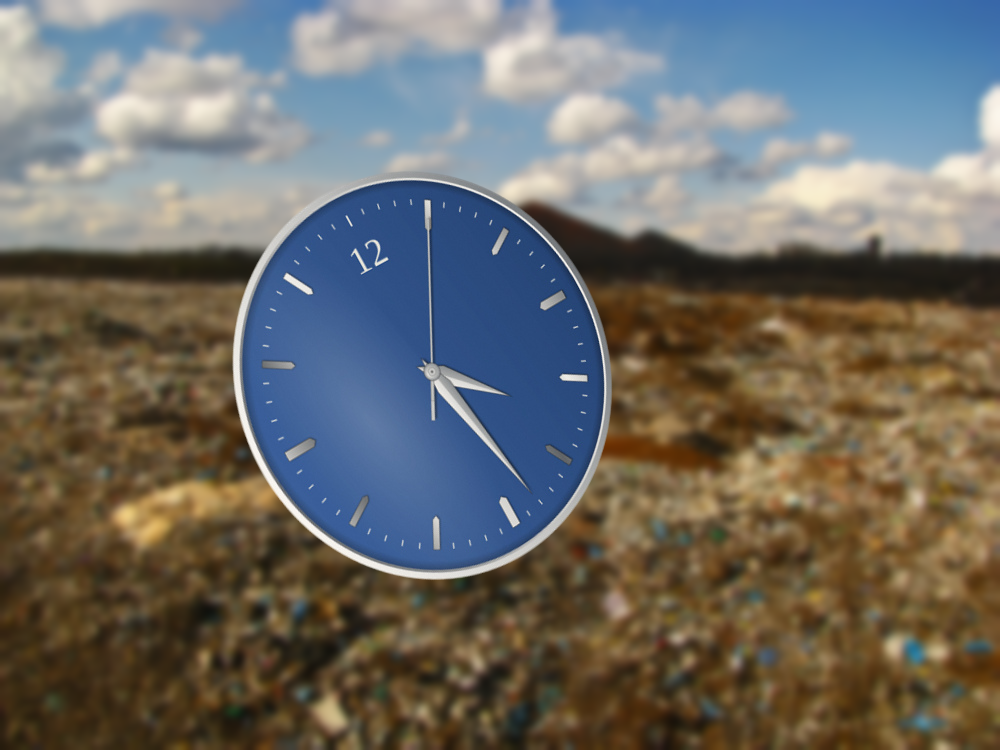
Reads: 4:28:05
